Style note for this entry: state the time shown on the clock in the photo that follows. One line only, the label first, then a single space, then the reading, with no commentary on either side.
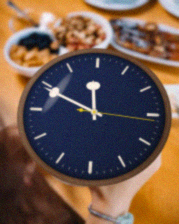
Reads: 11:49:16
